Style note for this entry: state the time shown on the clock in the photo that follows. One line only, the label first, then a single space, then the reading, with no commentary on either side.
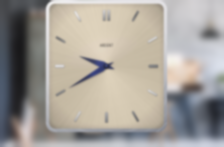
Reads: 9:40
